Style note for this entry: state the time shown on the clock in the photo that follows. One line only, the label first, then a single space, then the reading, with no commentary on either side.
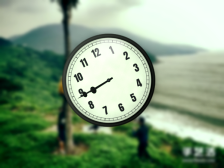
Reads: 8:44
